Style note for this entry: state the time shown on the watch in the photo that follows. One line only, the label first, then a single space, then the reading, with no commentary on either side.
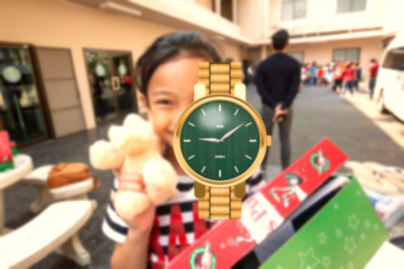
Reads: 9:09
